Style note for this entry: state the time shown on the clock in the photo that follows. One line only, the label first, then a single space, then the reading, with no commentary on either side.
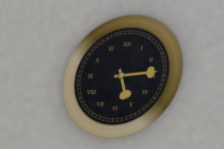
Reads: 5:14
